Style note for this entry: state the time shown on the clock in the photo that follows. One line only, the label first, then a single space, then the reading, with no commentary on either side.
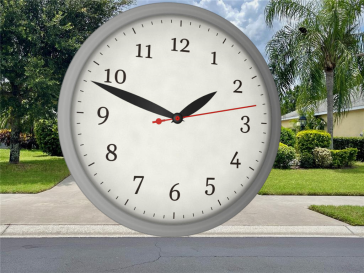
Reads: 1:48:13
